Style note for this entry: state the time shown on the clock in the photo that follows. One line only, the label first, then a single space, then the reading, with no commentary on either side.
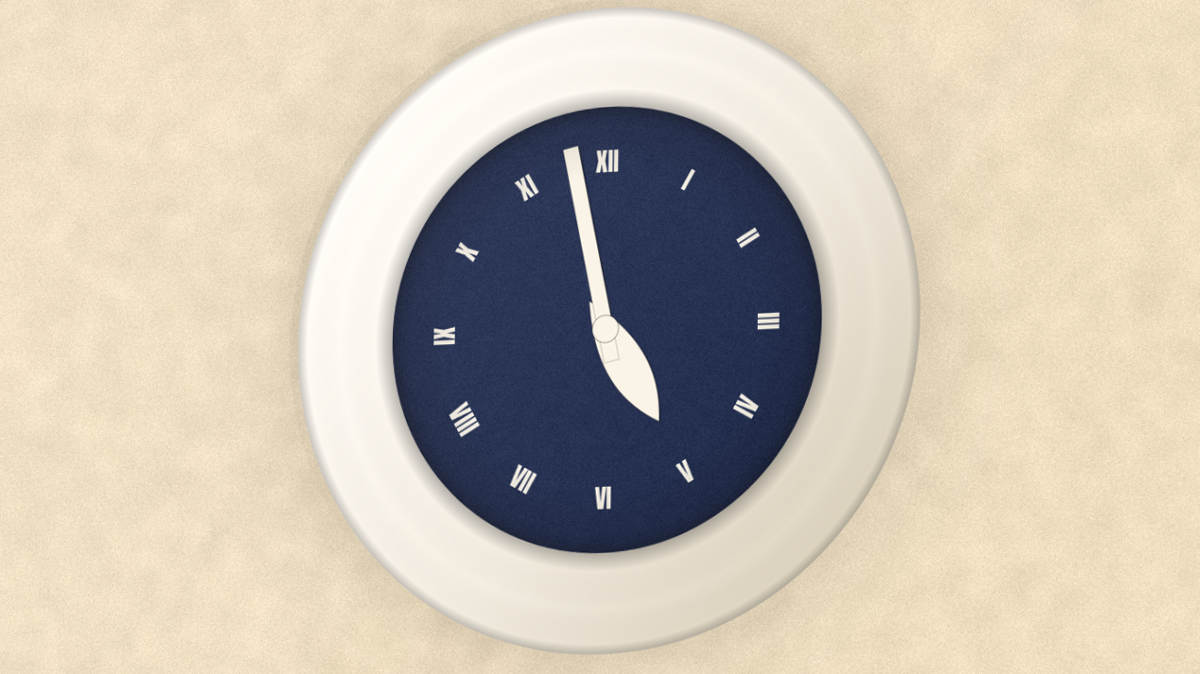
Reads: 4:58
